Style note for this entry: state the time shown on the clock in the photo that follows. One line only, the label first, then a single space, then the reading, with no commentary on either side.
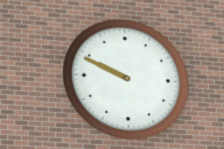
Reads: 9:49
